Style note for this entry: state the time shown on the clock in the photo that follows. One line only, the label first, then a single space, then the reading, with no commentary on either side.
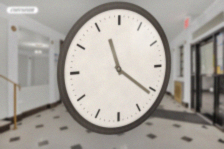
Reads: 11:21
